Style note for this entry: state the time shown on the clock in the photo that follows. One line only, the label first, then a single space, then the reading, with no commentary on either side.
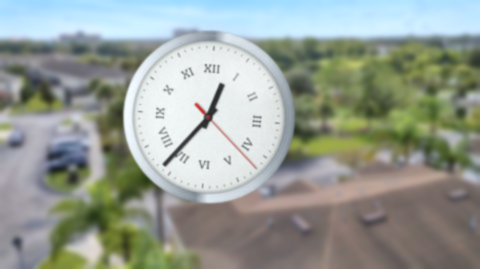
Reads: 12:36:22
